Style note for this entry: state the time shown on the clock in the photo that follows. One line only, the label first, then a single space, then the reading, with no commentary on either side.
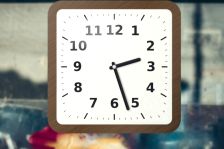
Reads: 2:27
